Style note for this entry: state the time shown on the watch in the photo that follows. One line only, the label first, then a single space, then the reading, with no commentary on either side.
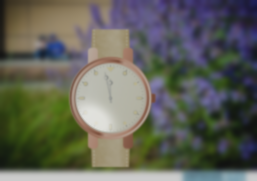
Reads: 11:58
